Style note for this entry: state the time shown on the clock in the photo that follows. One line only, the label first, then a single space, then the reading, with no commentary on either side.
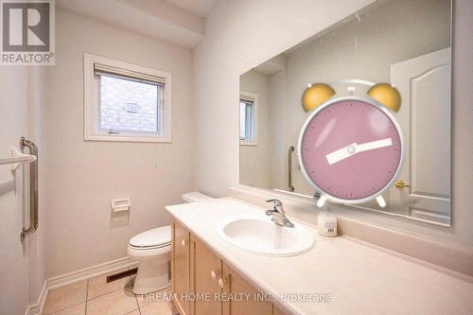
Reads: 8:13
